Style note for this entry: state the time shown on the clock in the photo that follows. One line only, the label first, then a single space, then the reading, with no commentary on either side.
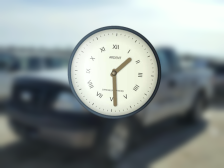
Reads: 1:29
